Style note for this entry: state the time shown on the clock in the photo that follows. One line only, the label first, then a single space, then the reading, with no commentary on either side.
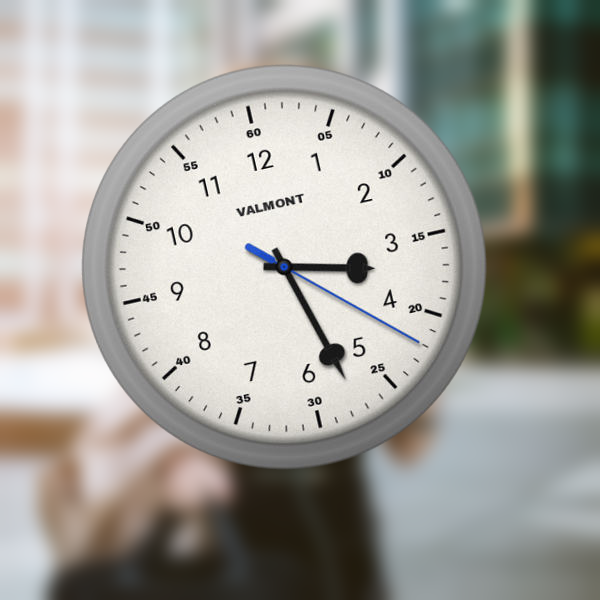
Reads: 3:27:22
